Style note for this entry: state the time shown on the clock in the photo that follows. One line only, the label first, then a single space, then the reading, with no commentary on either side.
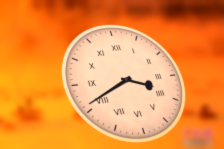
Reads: 3:41
